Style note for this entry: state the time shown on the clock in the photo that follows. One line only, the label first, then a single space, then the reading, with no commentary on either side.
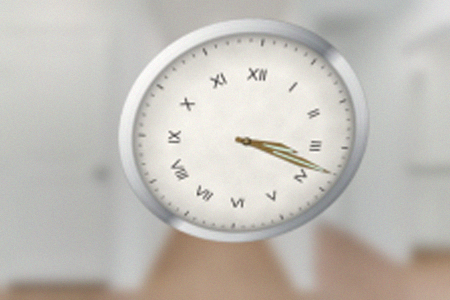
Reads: 3:18
